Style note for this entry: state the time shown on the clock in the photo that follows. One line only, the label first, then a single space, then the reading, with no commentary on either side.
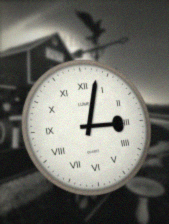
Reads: 3:03
